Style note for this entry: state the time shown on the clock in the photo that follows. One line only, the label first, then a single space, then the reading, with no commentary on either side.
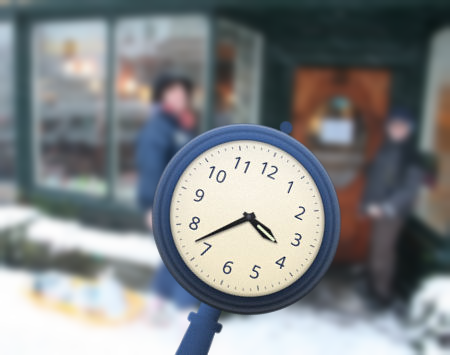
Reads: 3:37
